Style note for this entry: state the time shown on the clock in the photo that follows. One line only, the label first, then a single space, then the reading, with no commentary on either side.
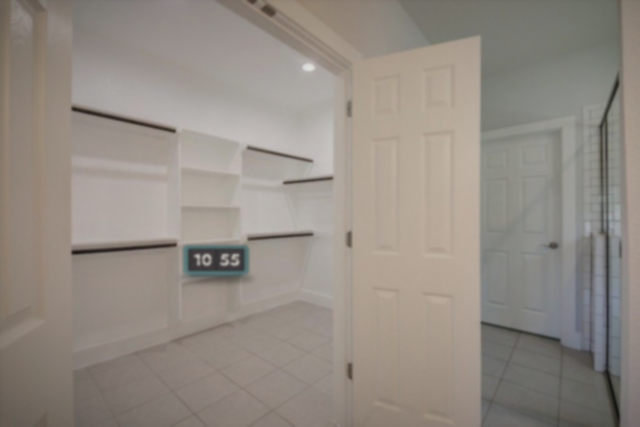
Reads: 10:55
